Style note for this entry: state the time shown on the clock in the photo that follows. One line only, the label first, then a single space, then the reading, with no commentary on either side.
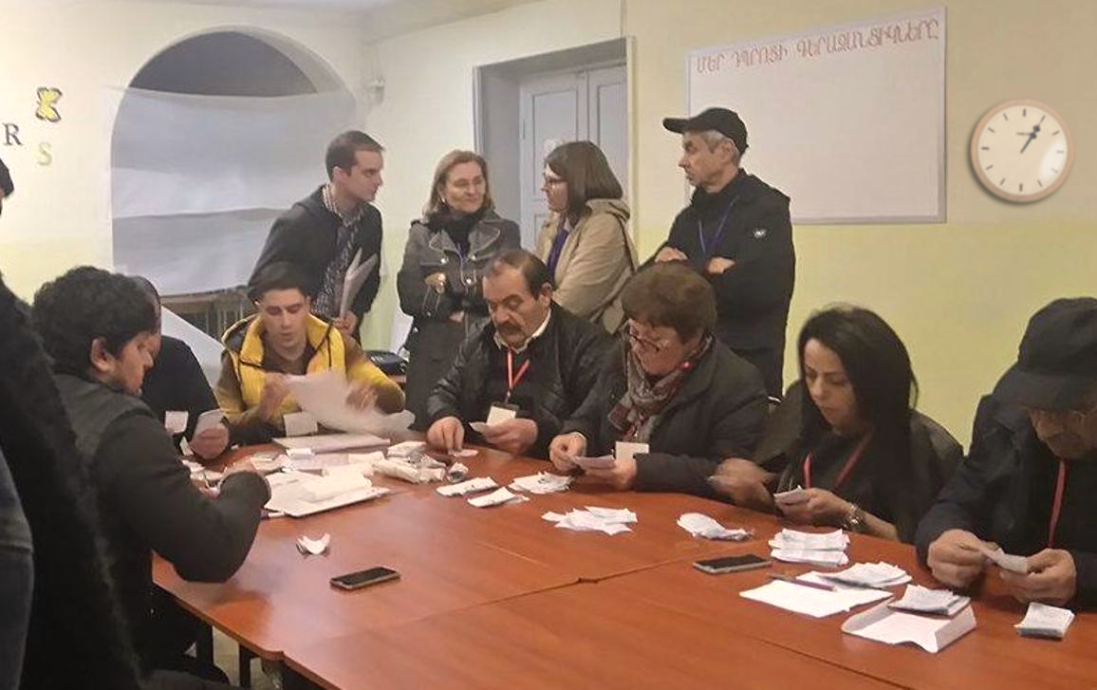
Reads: 1:05
